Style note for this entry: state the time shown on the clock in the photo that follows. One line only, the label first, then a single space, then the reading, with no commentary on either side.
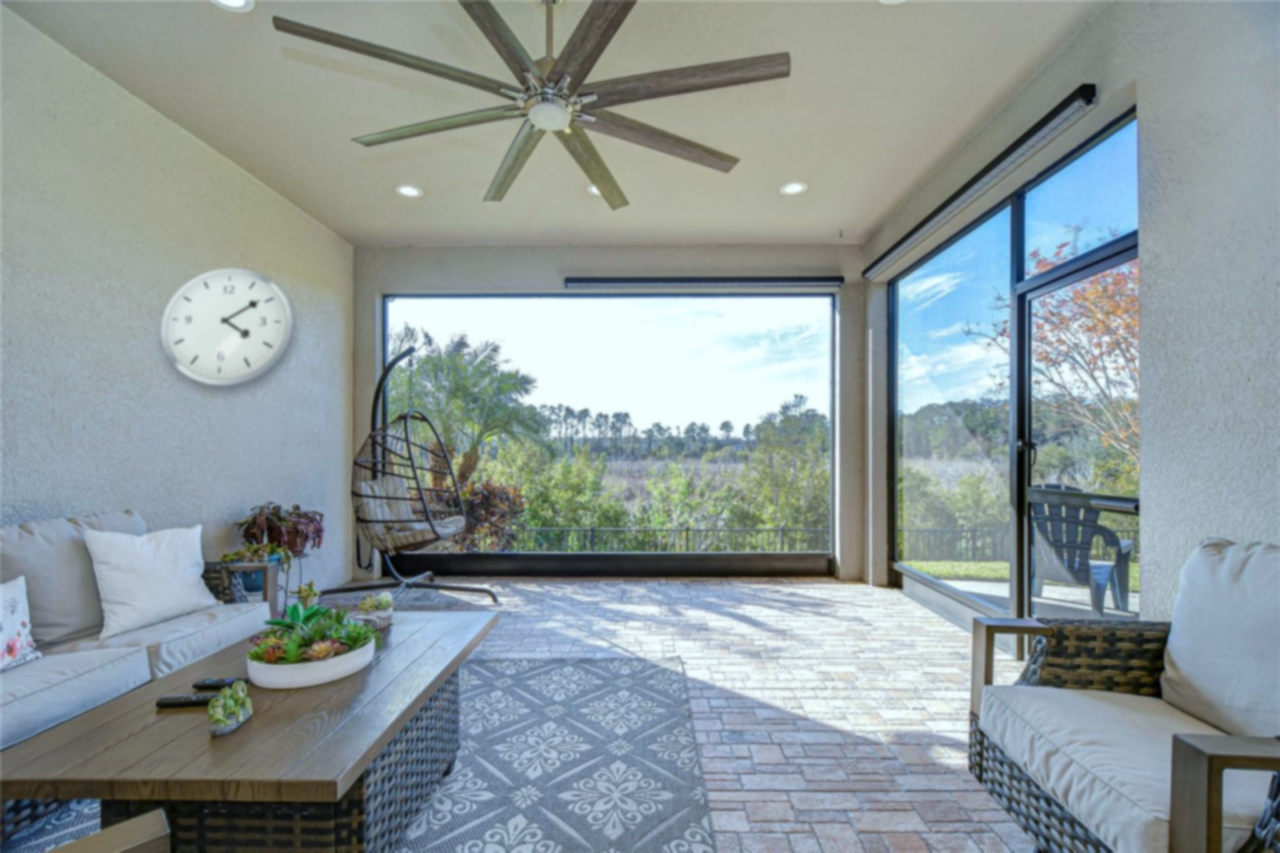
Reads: 4:09
